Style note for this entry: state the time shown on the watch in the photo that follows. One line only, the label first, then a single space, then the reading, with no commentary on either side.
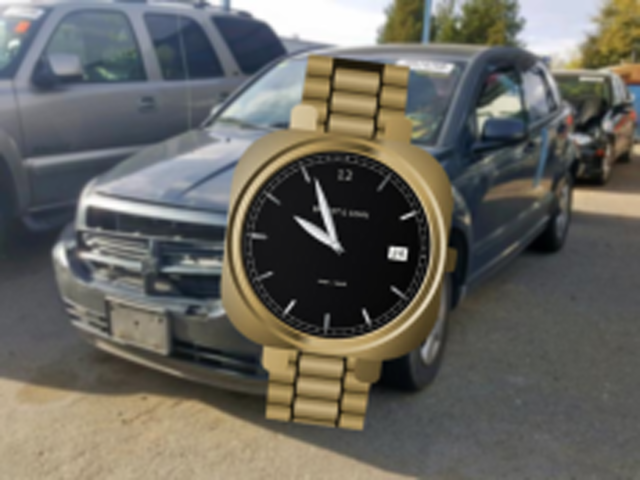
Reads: 9:56
